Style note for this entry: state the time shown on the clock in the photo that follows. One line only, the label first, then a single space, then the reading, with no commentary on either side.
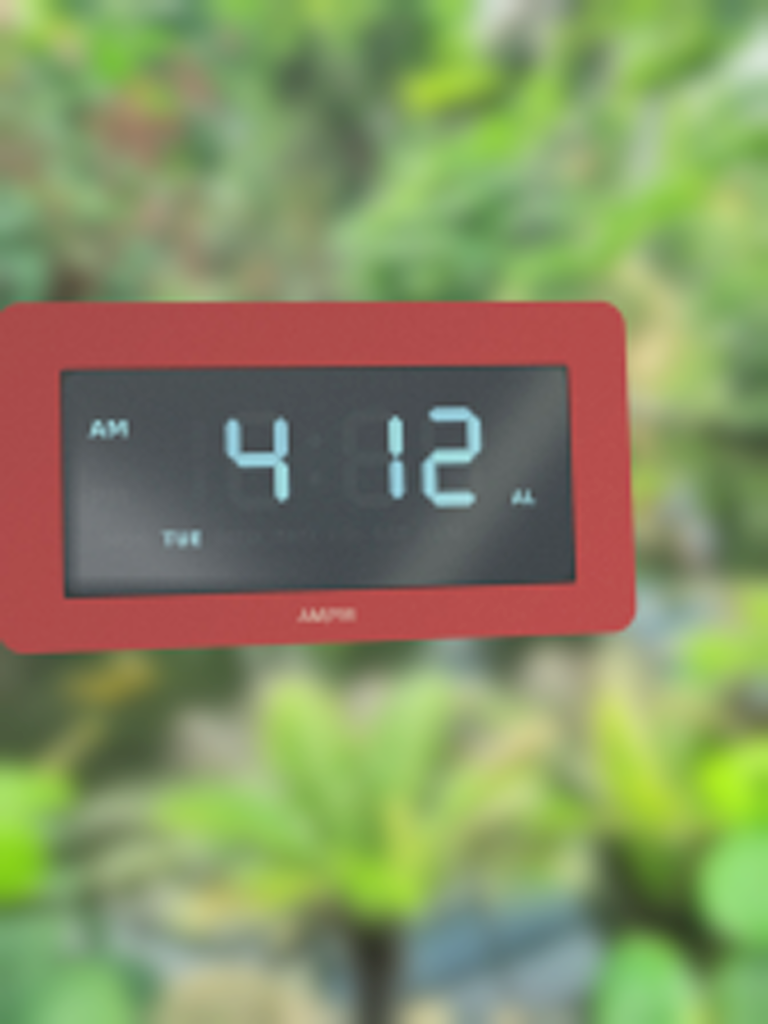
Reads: 4:12
